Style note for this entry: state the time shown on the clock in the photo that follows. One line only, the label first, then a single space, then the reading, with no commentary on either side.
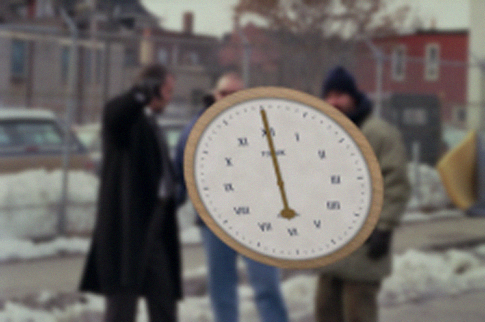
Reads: 6:00
